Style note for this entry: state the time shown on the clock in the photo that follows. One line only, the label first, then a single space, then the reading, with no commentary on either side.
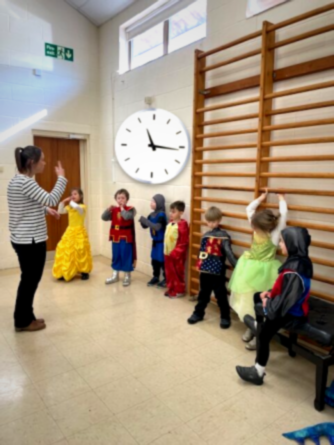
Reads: 11:16
